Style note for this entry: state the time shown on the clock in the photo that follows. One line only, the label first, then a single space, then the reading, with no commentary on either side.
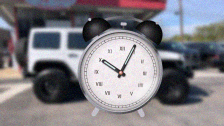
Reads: 10:04
